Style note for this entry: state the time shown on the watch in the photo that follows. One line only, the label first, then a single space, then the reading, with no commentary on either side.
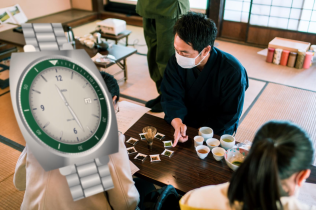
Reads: 11:27
